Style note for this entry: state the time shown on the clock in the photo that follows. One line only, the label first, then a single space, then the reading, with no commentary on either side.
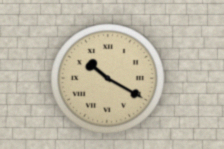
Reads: 10:20
